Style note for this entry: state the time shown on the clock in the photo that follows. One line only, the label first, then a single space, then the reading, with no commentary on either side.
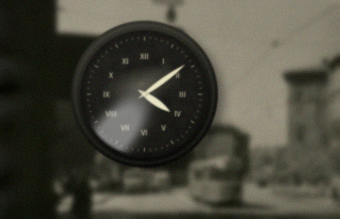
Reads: 4:09
